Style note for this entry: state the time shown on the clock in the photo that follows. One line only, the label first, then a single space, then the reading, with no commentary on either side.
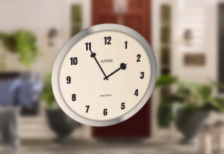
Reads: 1:55
